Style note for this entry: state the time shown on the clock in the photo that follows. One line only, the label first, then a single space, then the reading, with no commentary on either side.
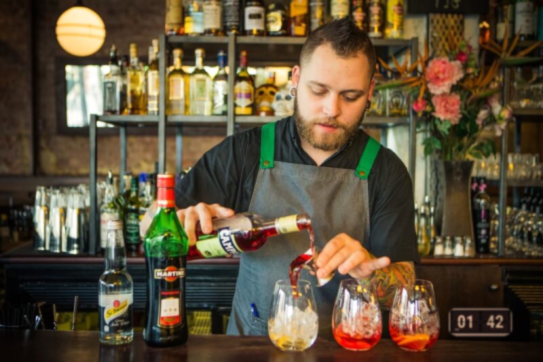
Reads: 1:42
